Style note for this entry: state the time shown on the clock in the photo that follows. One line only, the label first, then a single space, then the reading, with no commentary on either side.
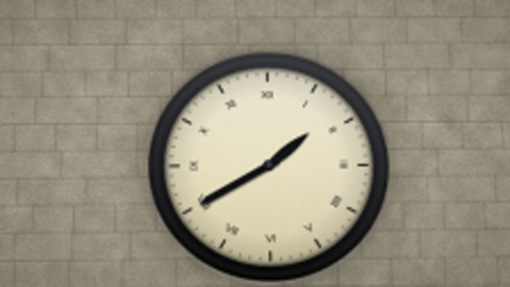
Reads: 1:40
